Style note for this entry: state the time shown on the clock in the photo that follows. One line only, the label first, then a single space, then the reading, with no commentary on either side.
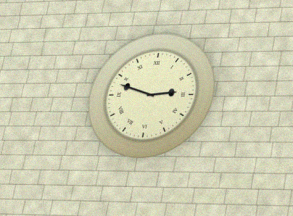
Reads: 2:48
